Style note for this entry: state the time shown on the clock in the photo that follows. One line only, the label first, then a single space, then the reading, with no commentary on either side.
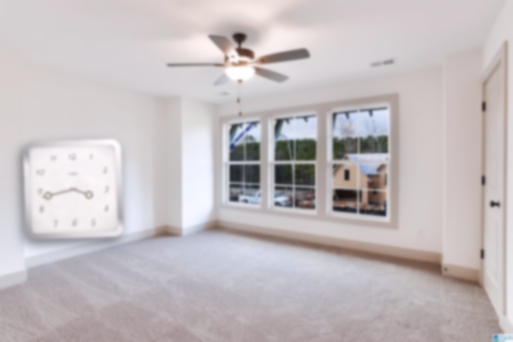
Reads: 3:43
